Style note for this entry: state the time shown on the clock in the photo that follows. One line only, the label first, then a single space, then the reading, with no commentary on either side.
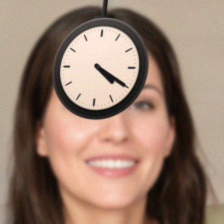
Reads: 4:20
